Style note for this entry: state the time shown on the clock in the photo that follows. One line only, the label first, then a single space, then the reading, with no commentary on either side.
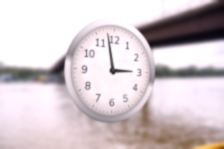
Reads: 2:58
